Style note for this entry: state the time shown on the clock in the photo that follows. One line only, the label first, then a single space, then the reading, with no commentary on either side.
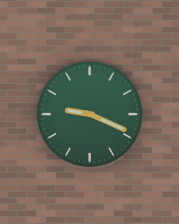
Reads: 9:19
